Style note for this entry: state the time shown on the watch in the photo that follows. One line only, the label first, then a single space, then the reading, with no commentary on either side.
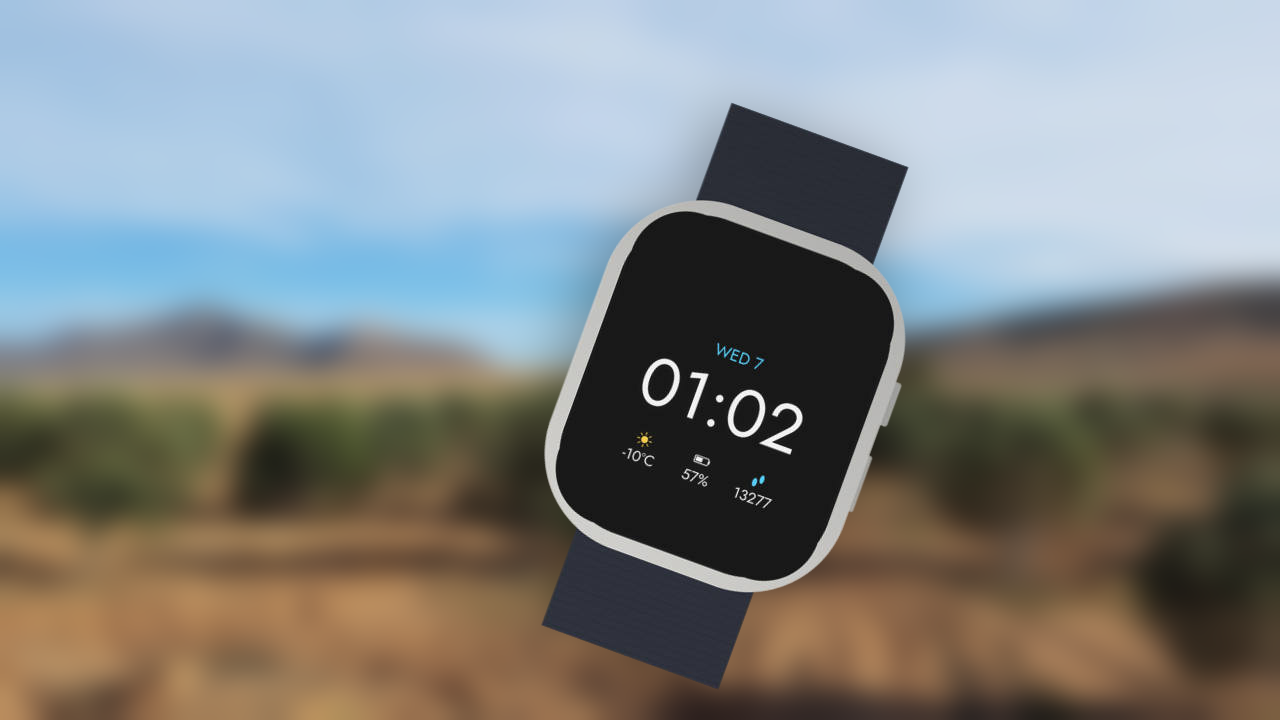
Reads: 1:02
